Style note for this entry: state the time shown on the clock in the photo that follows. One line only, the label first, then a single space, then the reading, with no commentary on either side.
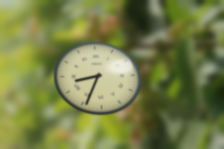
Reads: 8:34
